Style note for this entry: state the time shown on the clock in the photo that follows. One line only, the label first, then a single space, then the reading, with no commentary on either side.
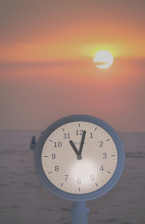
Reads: 11:02
